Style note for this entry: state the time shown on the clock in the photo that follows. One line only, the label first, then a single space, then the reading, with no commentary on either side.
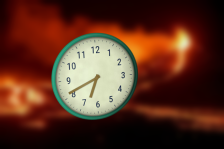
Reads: 6:41
